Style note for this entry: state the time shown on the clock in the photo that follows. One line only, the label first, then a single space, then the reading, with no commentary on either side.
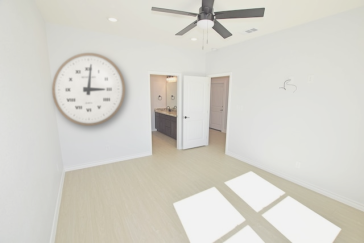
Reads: 3:01
